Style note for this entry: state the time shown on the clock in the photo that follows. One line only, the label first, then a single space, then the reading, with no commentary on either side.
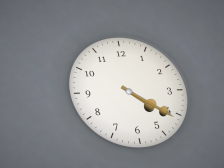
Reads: 4:21
